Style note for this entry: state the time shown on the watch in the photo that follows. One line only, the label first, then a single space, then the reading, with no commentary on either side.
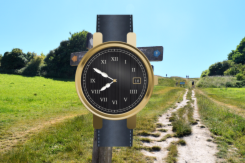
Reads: 7:50
